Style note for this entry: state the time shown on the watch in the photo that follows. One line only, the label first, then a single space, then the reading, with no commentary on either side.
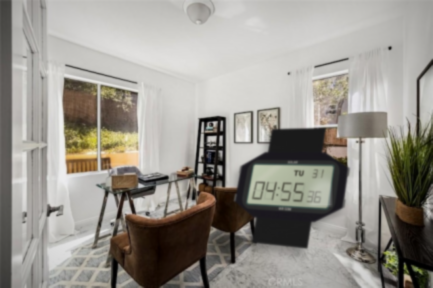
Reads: 4:55:36
